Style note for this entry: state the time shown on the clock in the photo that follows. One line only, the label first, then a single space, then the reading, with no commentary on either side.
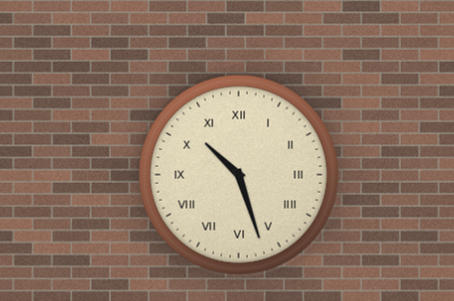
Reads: 10:27
